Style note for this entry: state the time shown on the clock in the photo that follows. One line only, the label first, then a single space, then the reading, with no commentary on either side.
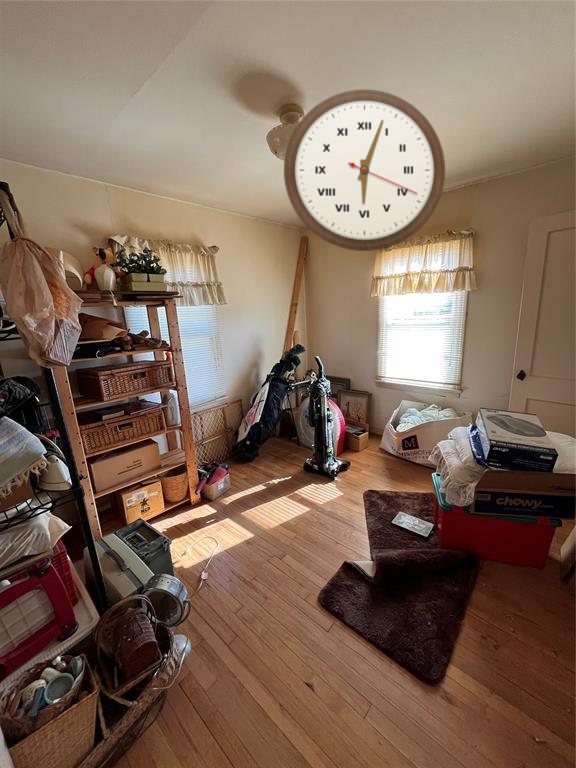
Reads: 6:03:19
